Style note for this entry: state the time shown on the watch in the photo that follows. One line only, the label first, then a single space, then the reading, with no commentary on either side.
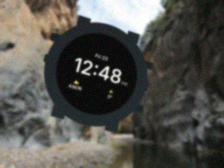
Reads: 12:48
